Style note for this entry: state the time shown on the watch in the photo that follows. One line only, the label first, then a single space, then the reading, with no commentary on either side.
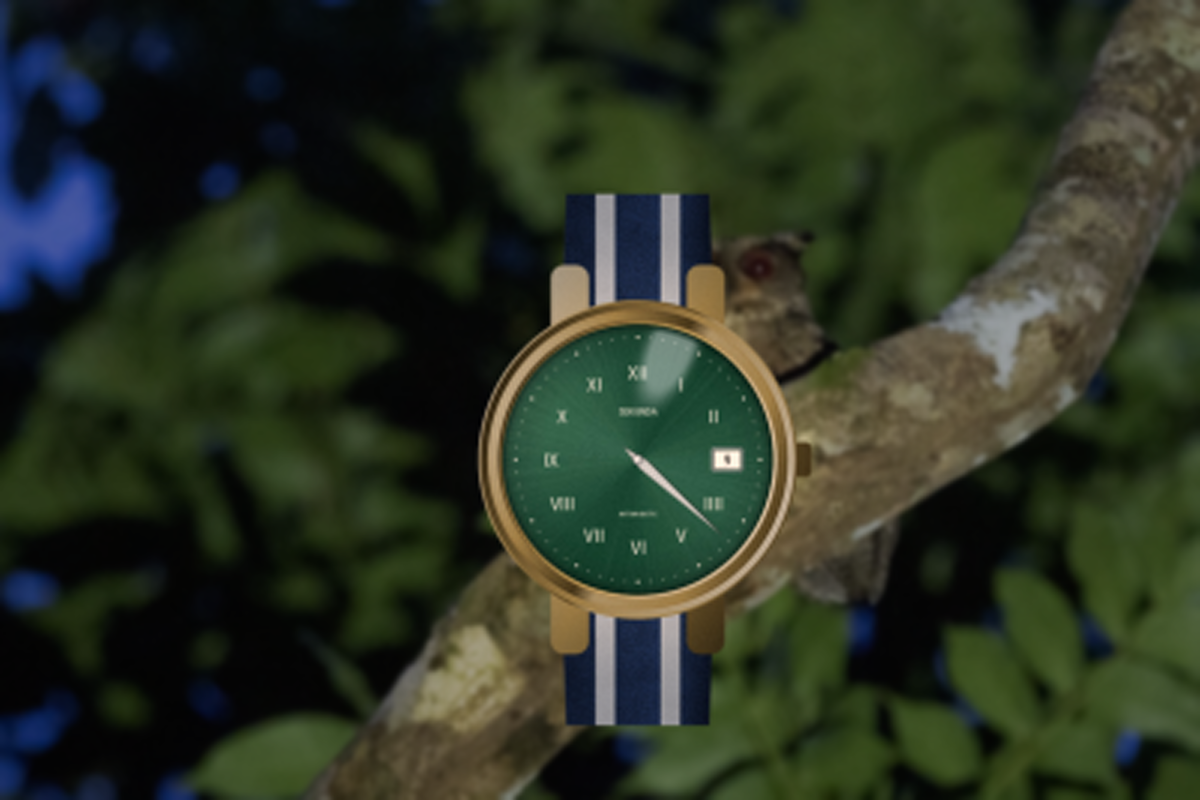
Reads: 4:22
